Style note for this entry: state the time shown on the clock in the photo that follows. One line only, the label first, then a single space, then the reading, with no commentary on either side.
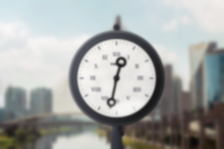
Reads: 12:32
